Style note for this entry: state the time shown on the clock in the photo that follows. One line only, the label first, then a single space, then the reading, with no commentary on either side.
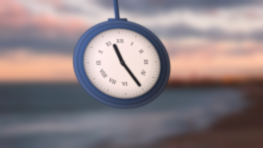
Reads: 11:25
